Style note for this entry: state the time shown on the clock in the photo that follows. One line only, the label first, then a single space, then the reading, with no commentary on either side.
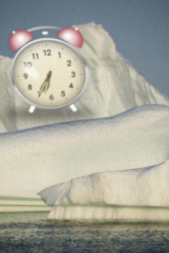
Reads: 6:35
